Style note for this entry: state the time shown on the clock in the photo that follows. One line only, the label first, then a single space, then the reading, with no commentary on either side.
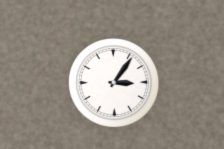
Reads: 3:06
